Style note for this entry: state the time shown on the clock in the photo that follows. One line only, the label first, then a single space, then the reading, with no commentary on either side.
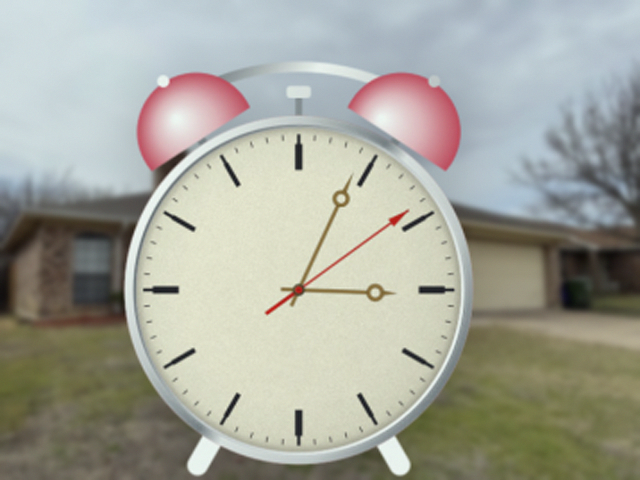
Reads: 3:04:09
